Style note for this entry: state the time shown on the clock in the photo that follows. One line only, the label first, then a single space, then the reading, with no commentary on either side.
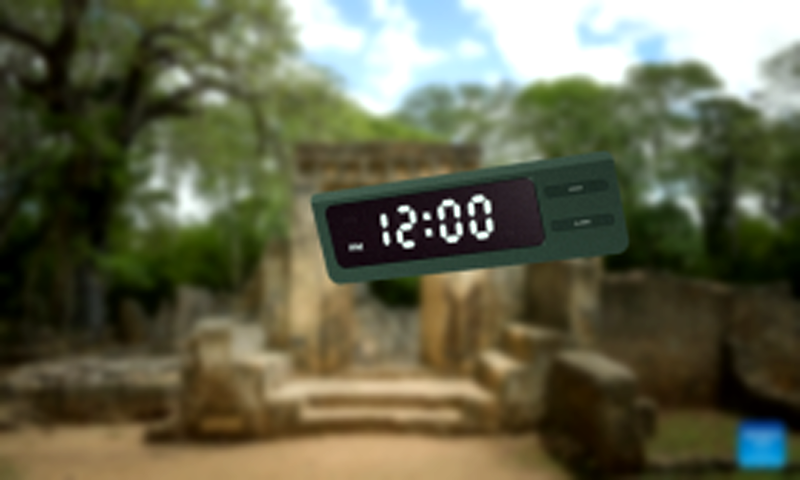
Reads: 12:00
